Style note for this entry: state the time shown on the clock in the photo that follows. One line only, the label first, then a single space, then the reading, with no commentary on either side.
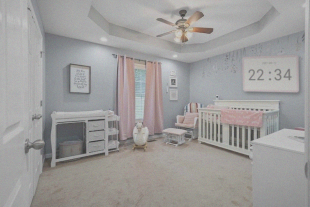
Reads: 22:34
